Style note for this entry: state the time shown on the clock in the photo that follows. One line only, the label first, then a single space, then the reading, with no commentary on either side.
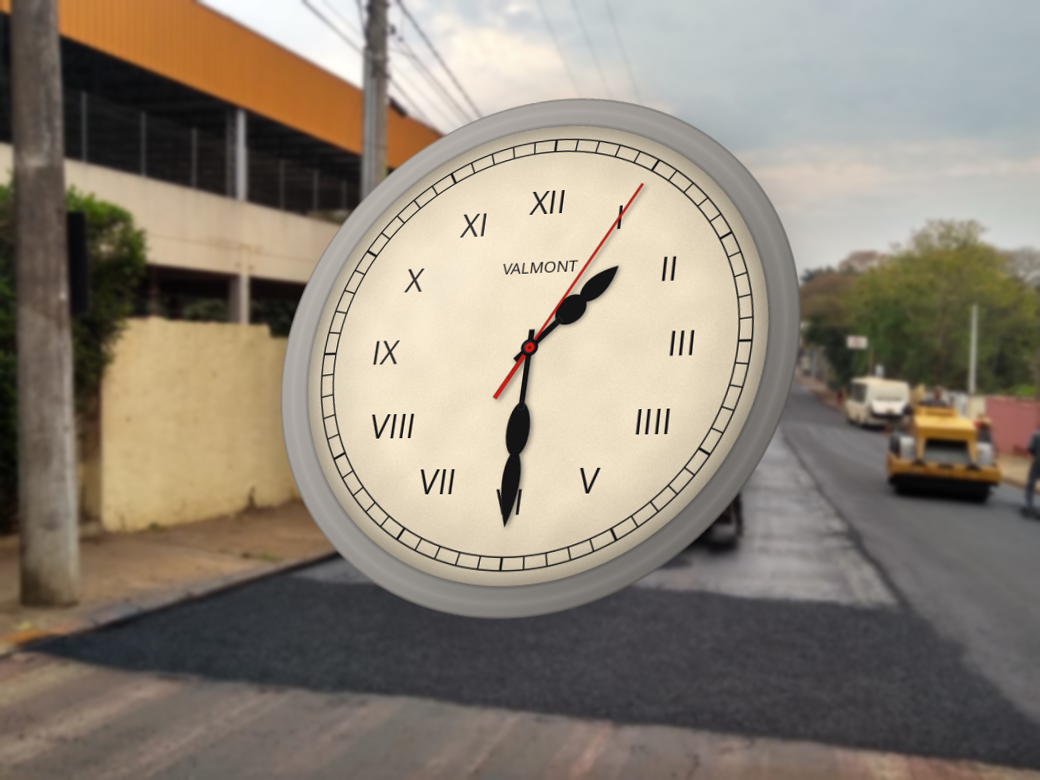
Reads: 1:30:05
